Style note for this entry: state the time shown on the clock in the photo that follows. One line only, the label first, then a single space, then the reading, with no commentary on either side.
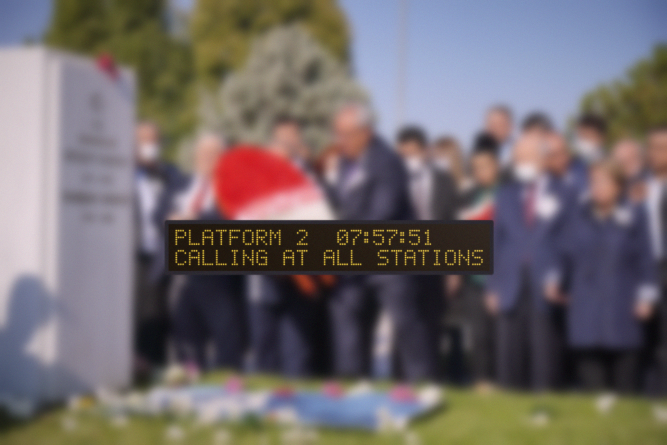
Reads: 7:57:51
